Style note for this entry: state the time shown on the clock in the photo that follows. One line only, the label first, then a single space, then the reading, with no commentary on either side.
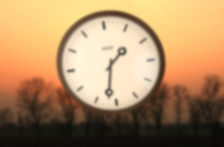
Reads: 1:32
